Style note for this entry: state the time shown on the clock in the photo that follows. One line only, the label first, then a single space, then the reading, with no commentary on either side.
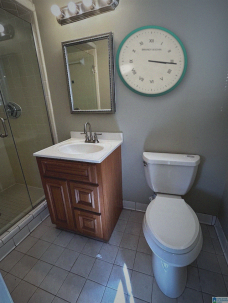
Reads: 3:16
